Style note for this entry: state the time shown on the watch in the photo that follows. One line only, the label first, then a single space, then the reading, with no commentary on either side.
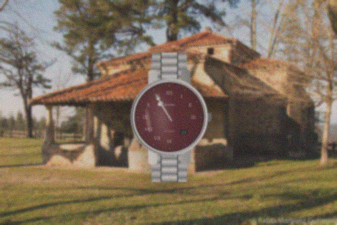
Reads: 10:55
